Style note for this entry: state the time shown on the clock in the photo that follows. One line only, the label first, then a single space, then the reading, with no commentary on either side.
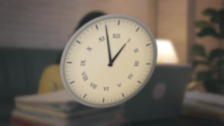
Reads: 12:57
